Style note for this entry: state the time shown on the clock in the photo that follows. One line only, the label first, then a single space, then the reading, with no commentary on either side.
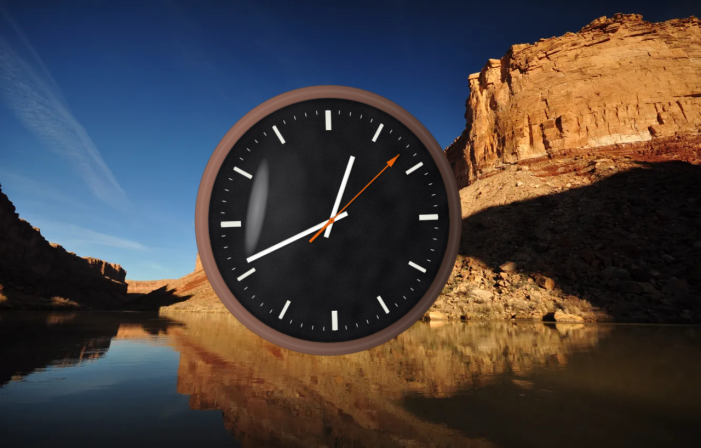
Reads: 12:41:08
